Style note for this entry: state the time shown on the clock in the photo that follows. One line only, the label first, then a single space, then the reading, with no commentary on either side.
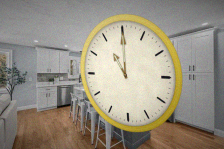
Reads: 11:00
